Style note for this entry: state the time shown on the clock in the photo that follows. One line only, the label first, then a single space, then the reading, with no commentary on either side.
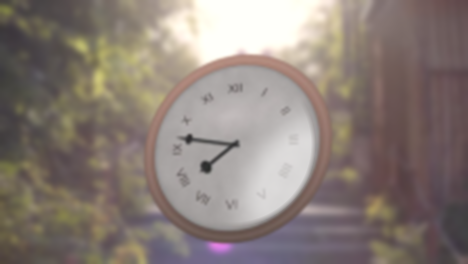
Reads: 7:47
